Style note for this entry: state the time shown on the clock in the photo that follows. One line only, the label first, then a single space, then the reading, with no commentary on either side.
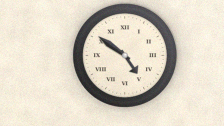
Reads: 4:51
